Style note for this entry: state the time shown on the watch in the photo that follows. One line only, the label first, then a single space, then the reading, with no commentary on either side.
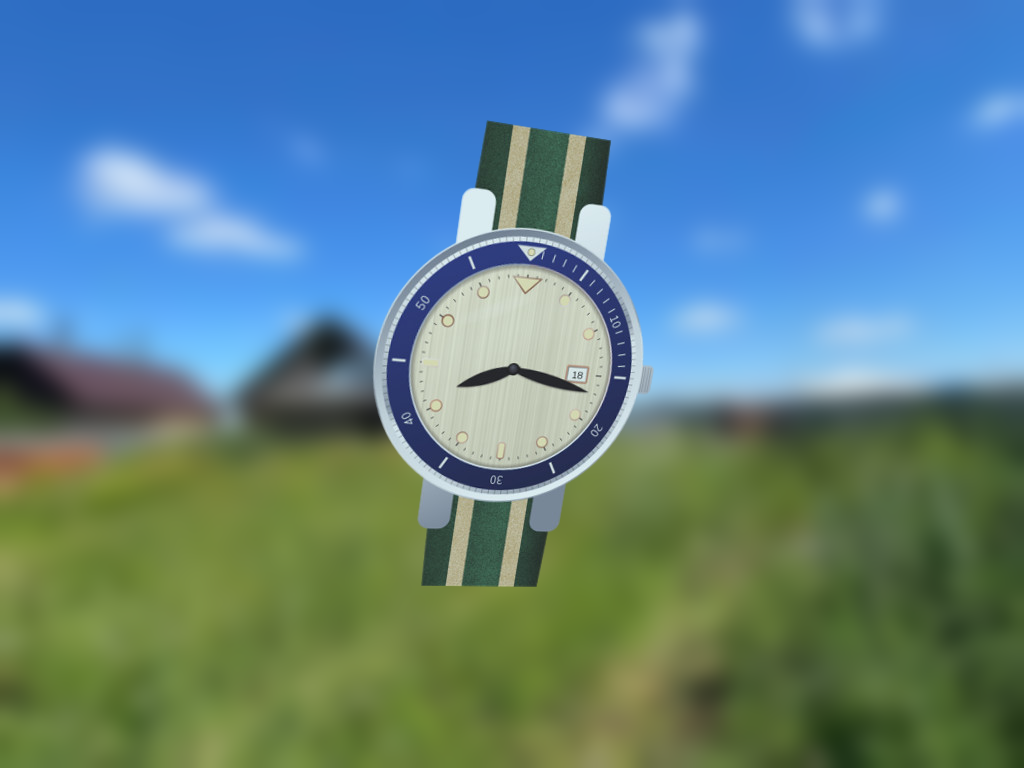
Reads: 8:17
